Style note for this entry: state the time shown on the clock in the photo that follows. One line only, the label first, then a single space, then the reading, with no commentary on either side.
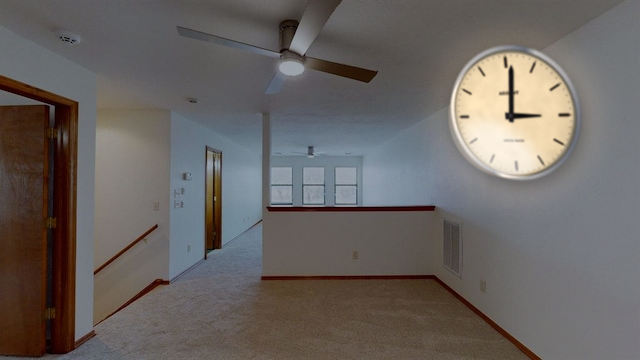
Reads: 3:01
